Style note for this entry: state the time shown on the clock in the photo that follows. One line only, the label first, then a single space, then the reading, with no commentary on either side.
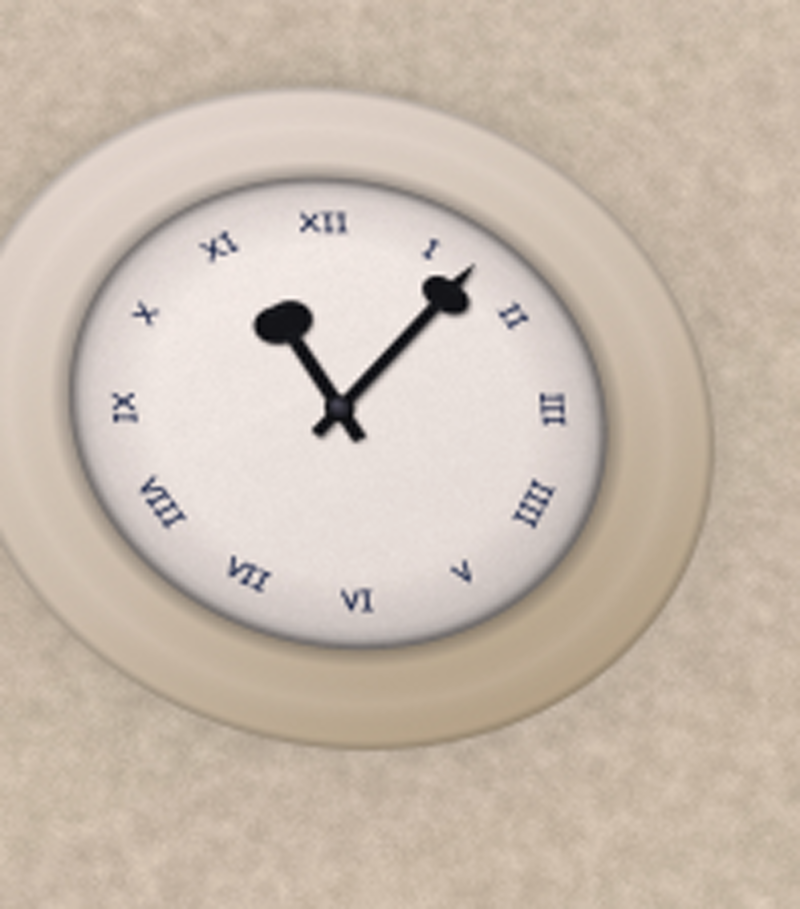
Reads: 11:07
